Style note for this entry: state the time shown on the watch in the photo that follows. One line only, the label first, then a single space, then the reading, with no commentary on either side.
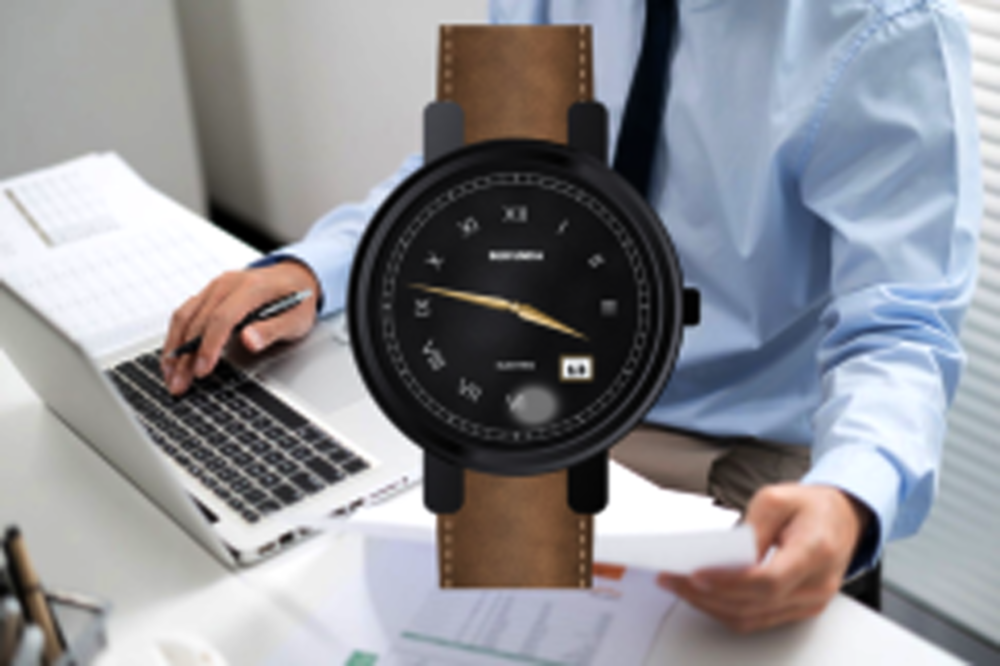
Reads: 3:47
